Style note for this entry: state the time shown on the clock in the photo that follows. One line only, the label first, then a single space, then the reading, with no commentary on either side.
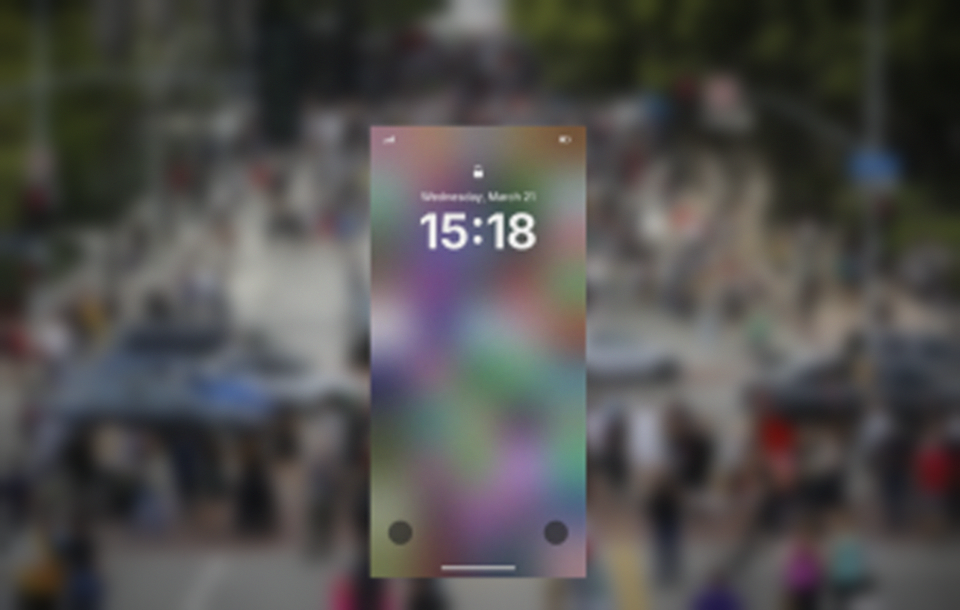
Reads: 15:18
